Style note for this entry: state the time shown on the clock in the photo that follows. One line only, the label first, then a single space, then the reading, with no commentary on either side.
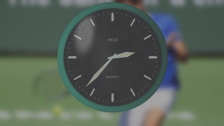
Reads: 2:37
